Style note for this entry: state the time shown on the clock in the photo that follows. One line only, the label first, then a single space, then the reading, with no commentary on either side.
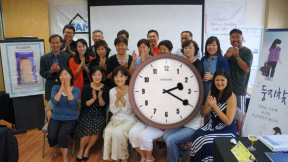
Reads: 2:20
